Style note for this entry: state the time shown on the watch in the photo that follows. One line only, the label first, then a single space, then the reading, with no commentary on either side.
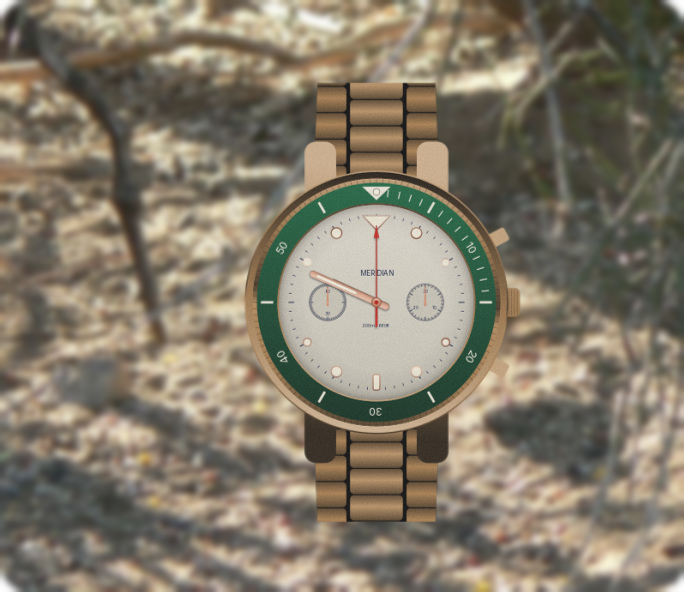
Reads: 9:49
